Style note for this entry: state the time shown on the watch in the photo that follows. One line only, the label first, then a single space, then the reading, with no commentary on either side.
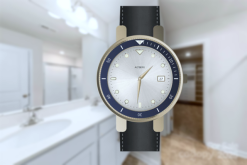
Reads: 1:31
